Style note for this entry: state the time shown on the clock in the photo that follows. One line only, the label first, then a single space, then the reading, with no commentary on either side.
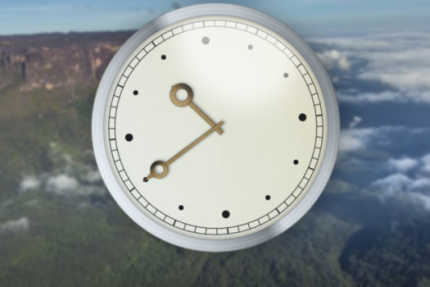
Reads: 10:40
